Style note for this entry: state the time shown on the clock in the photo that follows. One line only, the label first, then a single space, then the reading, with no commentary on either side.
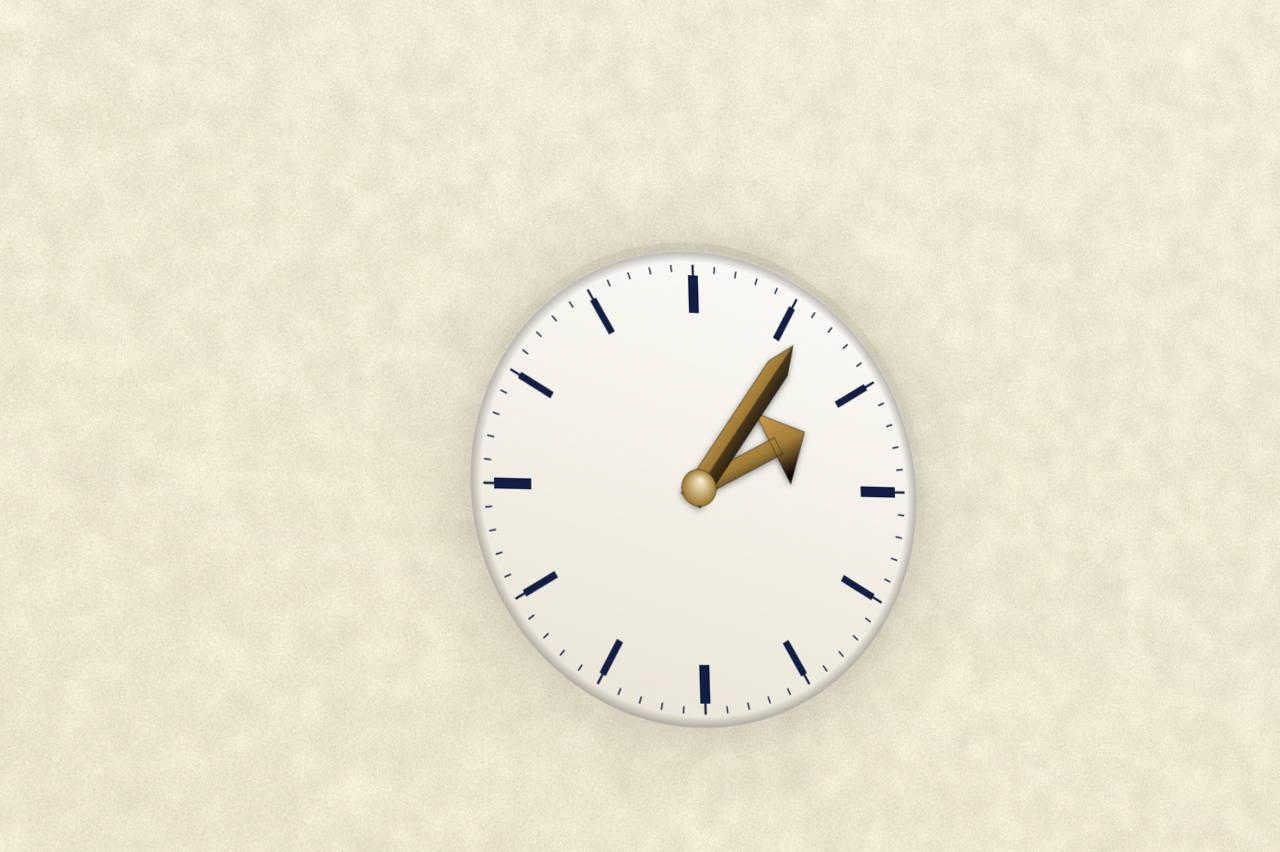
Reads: 2:06
